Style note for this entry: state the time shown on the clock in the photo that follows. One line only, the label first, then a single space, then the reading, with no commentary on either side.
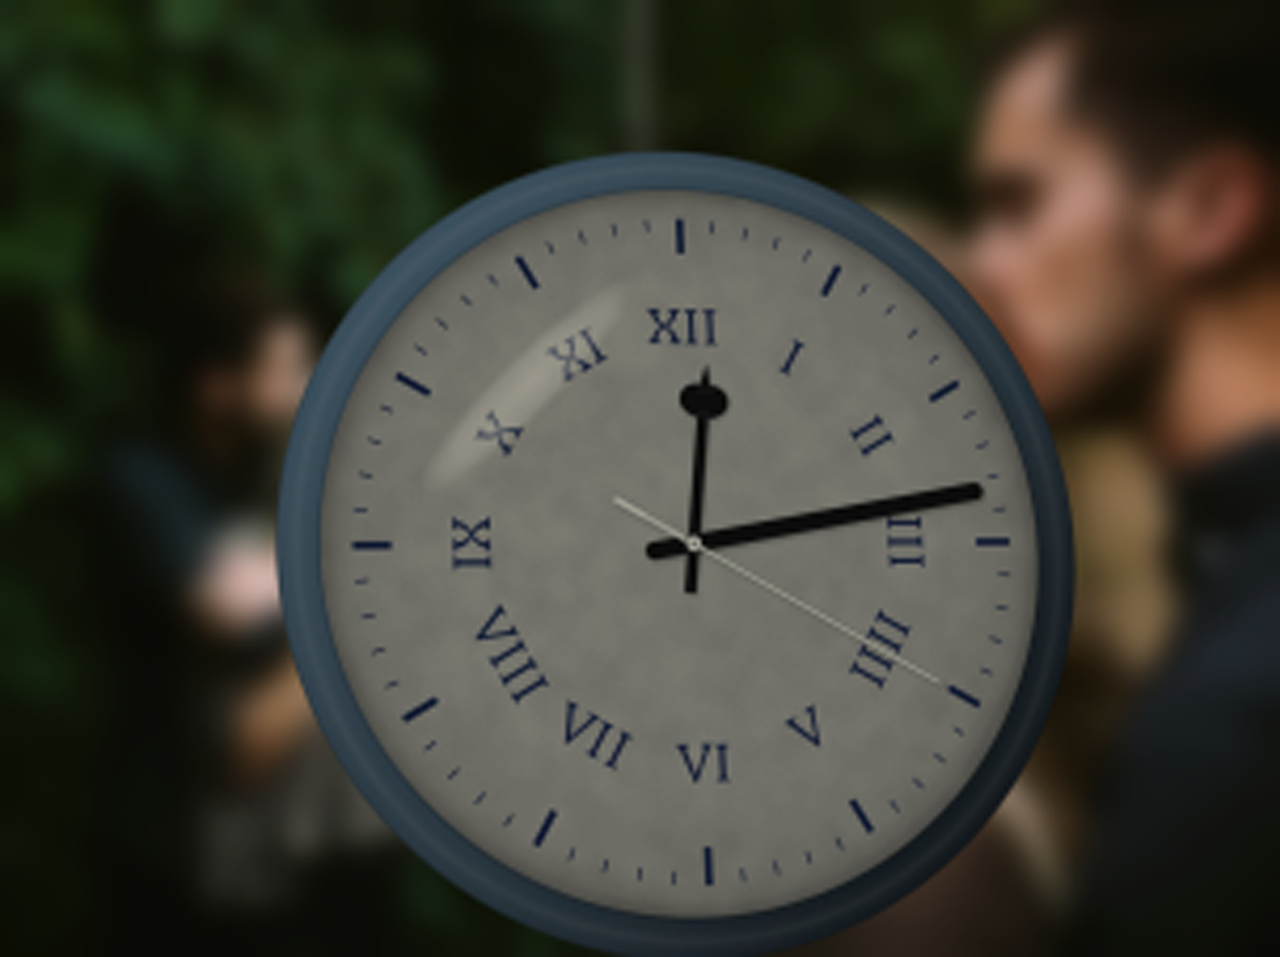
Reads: 12:13:20
